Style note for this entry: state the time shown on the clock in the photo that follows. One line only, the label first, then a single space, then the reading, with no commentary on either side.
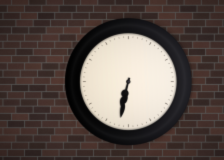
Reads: 6:32
